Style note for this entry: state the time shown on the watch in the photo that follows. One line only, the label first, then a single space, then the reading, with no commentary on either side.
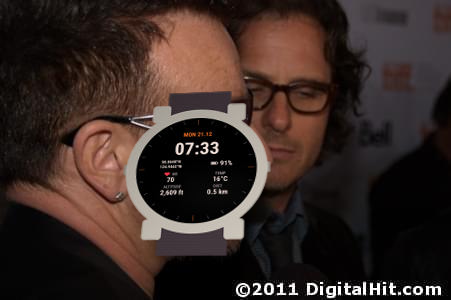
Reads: 7:33
